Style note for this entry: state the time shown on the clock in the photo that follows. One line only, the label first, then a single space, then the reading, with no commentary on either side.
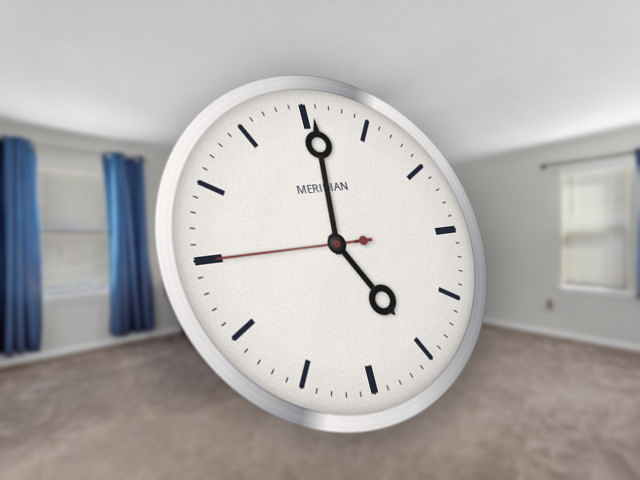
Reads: 5:00:45
